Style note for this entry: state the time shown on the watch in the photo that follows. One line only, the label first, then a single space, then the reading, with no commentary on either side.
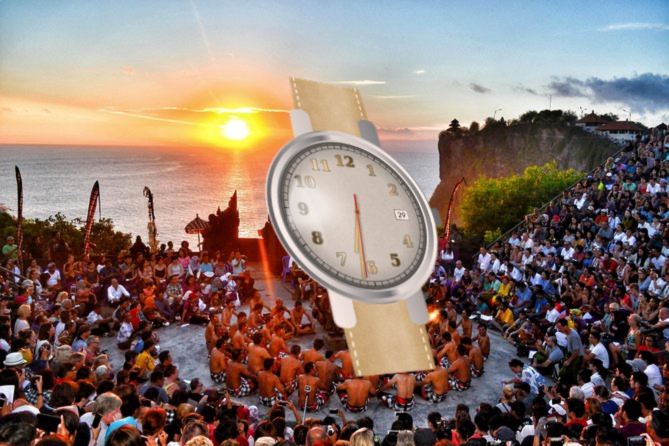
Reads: 6:31:31
